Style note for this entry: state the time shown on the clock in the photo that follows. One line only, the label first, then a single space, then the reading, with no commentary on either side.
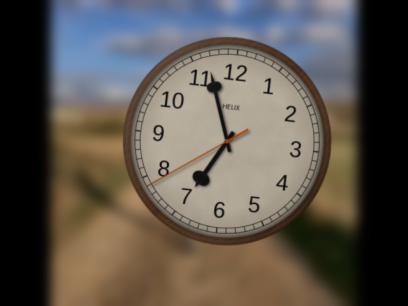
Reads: 6:56:39
